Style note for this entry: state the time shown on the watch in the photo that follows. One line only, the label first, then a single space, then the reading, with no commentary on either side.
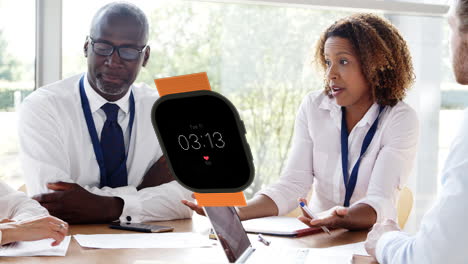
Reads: 3:13
